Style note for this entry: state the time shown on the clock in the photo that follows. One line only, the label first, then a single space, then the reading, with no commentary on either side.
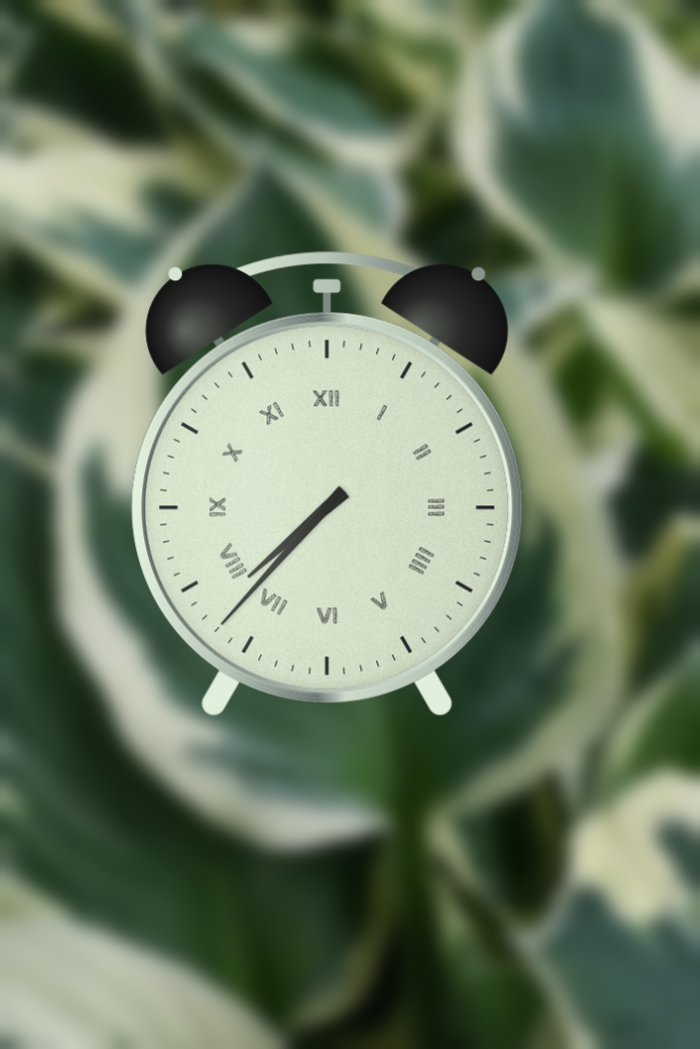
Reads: 7:37
